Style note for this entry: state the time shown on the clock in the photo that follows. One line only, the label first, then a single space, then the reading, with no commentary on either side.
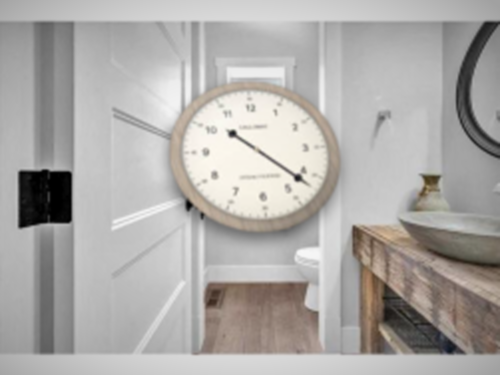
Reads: 10:22
